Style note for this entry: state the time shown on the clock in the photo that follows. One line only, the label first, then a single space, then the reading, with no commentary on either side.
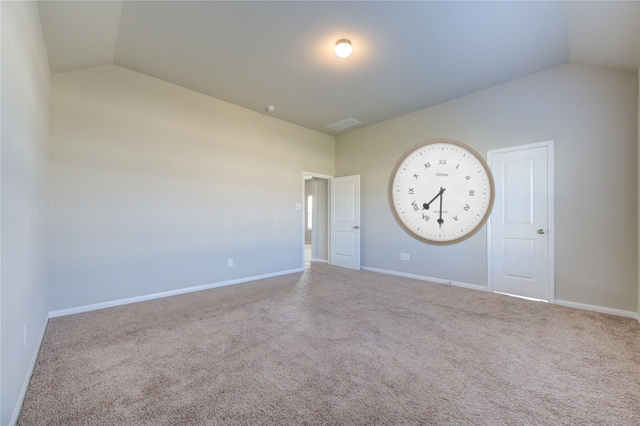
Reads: 7:30
